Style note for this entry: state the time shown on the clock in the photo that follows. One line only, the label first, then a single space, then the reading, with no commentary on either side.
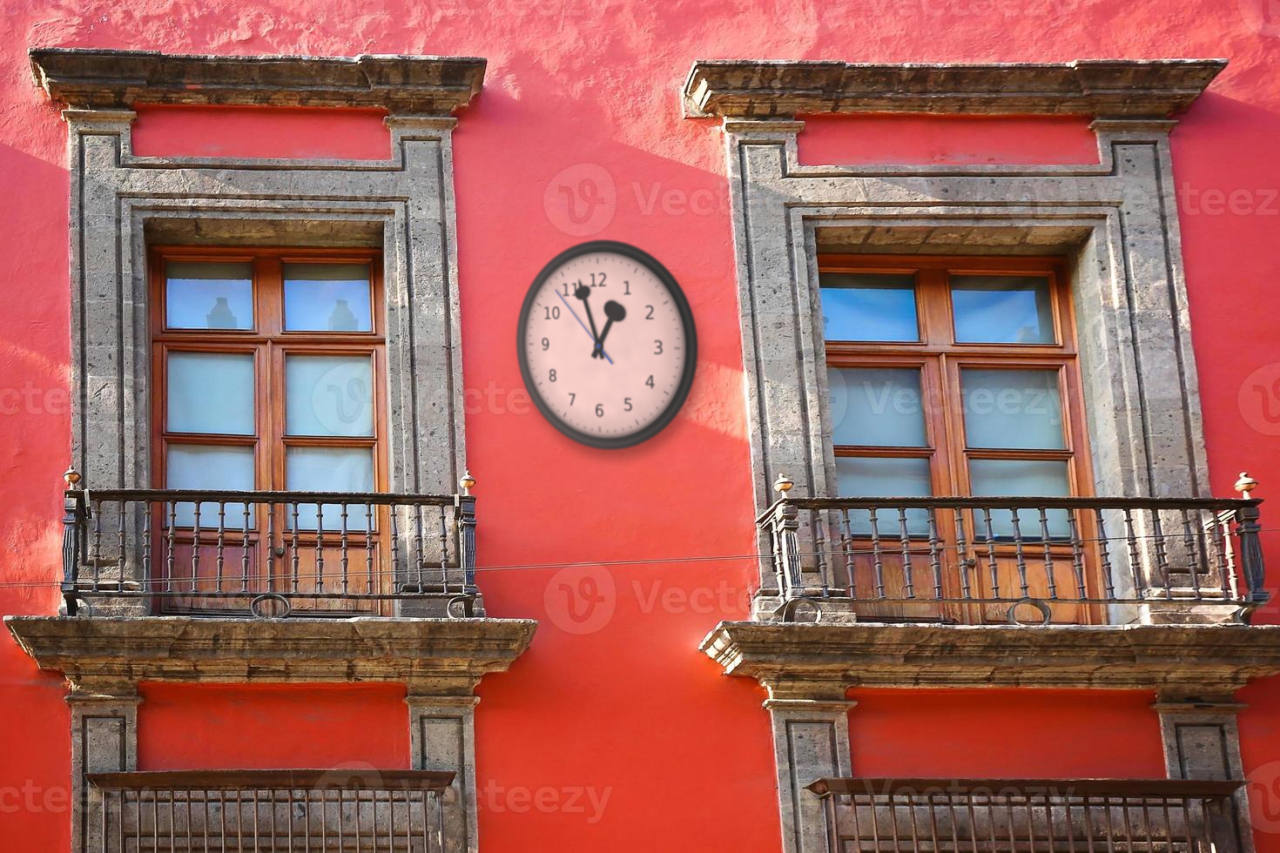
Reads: 12:56:53
